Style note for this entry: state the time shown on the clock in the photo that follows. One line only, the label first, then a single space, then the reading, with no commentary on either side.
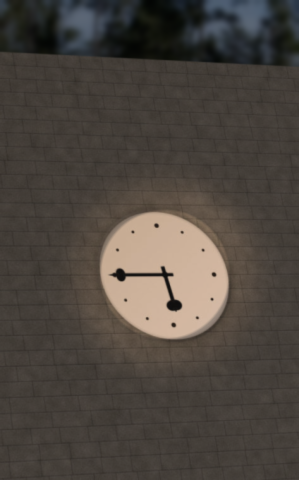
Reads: 5:45
